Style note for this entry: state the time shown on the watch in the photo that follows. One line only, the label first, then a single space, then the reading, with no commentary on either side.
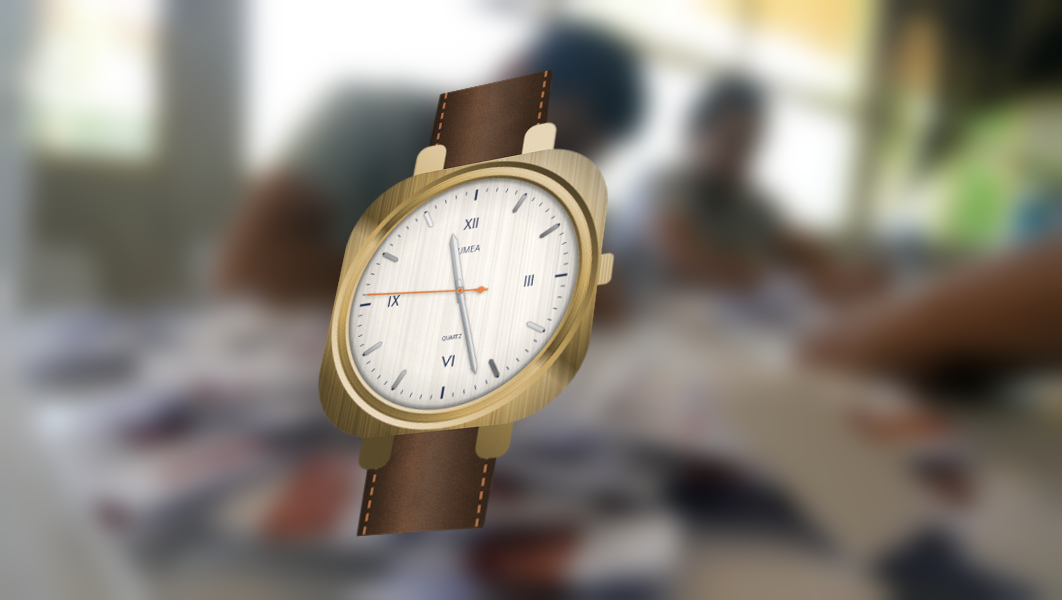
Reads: 11:26:46
